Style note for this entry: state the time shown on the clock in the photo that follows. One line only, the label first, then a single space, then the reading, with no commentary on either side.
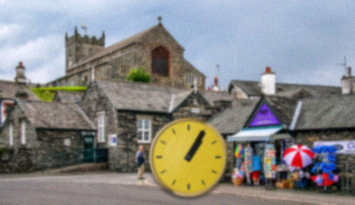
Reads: 1:05
